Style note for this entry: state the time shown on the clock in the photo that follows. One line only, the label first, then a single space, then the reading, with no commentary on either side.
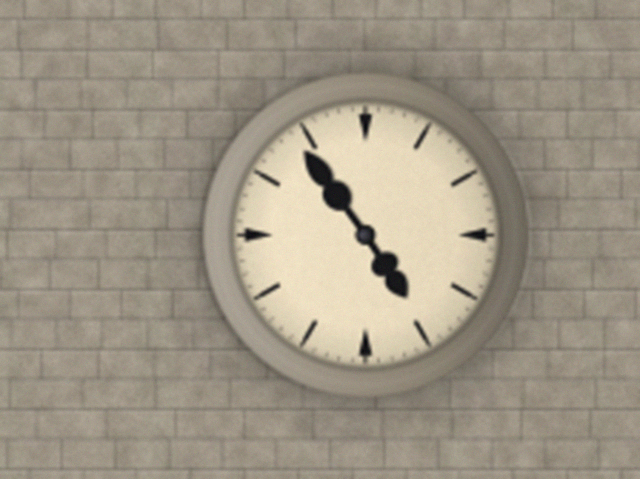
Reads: 4:54
